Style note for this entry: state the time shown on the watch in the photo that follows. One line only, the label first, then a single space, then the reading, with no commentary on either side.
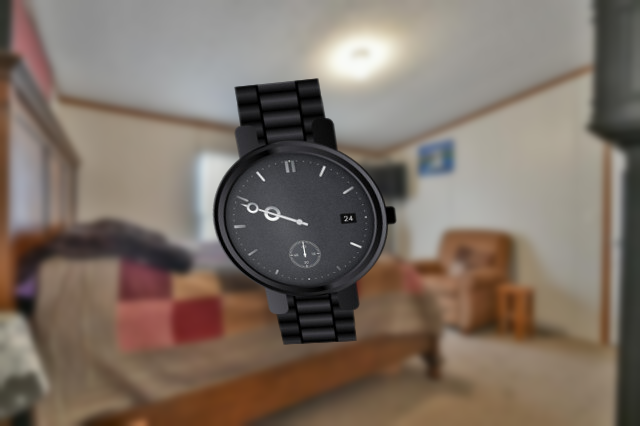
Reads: 9:49
